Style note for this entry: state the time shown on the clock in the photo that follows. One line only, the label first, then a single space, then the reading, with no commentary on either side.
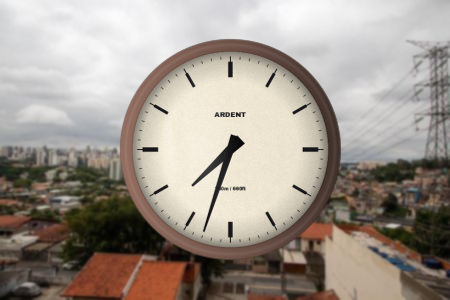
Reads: 7:33
